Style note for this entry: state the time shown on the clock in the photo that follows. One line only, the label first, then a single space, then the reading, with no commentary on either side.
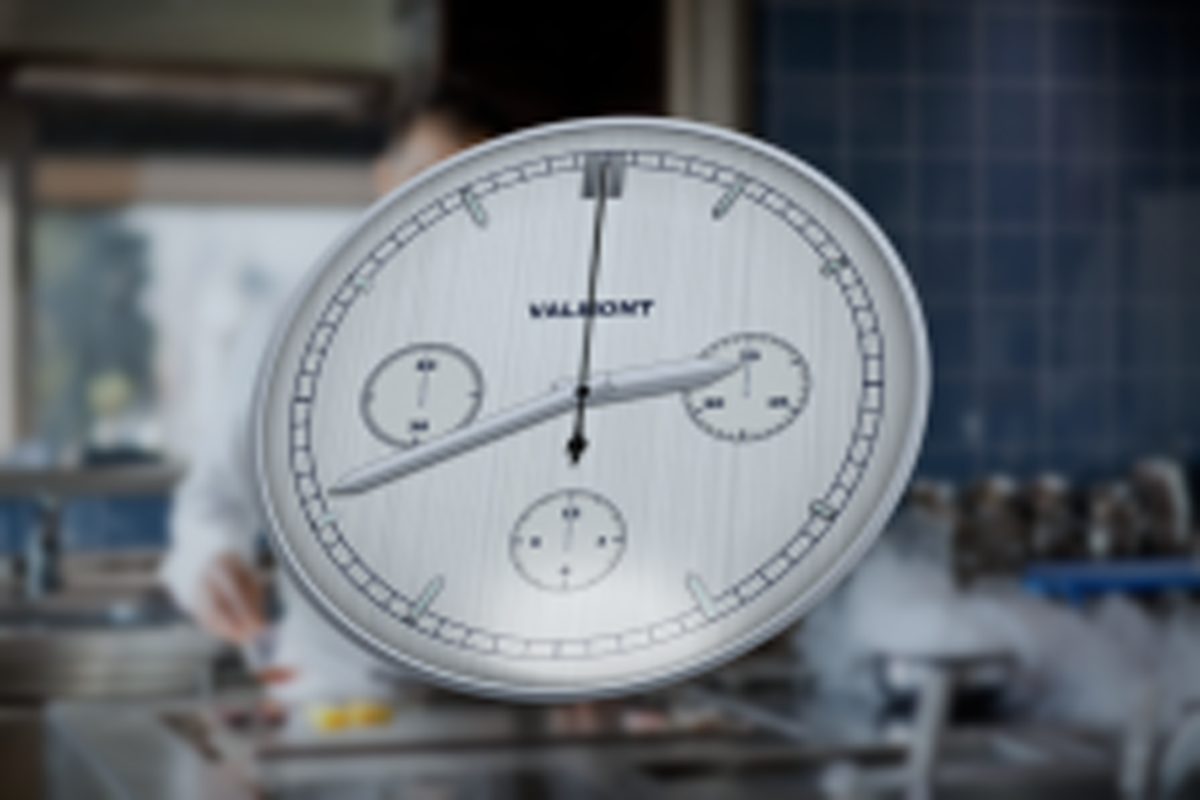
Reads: 2:41
